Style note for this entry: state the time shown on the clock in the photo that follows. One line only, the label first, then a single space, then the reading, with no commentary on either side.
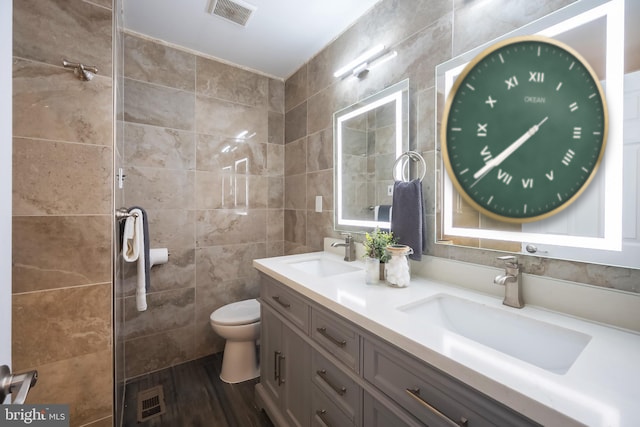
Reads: 7:38:38
